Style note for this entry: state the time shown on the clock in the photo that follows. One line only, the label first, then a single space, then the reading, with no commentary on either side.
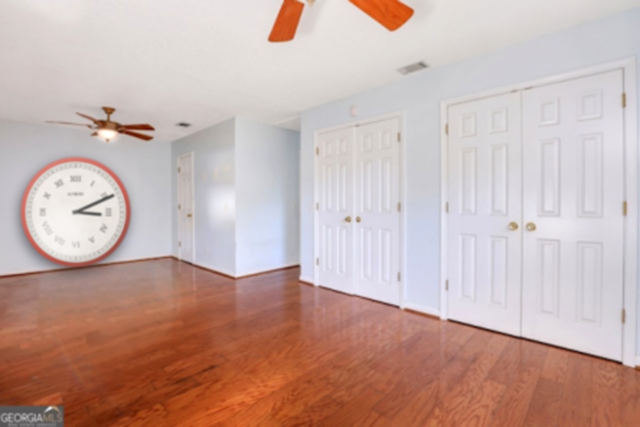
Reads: 3:11
